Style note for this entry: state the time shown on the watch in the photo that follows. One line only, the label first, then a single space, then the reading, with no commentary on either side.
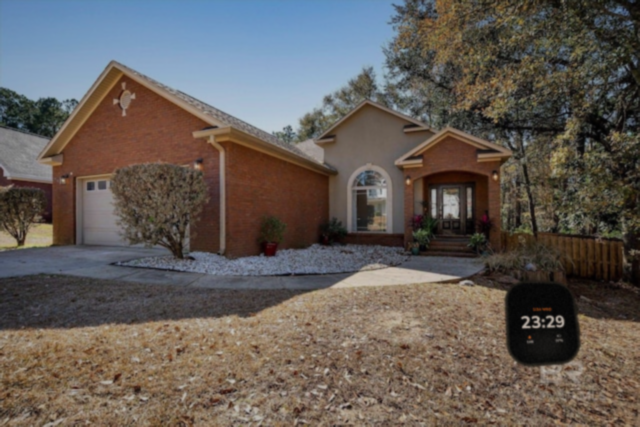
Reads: 23:29
